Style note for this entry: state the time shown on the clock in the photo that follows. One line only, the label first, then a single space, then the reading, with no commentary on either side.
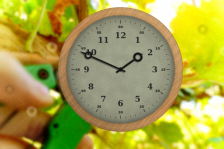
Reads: 1:49
